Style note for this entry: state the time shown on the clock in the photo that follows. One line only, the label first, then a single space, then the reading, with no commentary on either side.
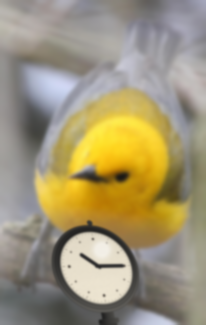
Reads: 10:15
